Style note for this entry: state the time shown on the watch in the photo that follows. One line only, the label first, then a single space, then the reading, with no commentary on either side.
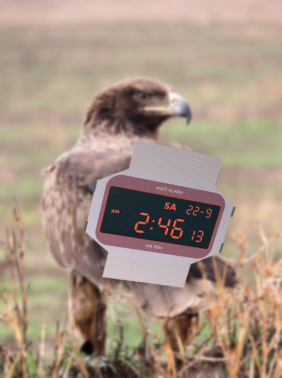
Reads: 2:46:13
